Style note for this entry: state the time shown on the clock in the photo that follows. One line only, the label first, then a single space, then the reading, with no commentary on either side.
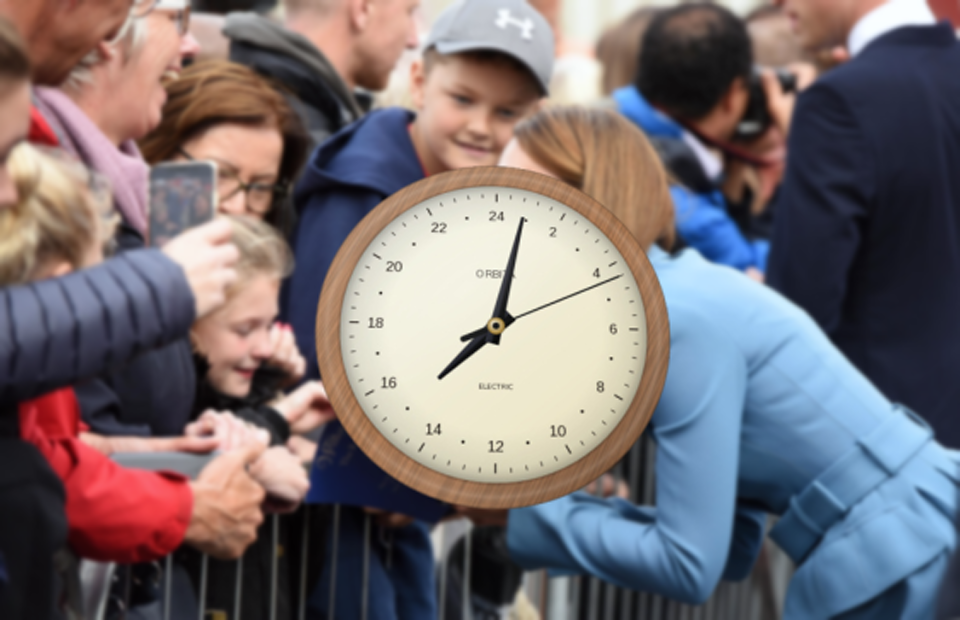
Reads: 15:02:11
